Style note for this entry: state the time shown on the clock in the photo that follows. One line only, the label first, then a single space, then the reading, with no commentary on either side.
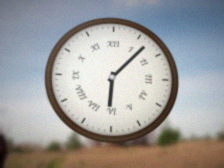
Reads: 6:07
